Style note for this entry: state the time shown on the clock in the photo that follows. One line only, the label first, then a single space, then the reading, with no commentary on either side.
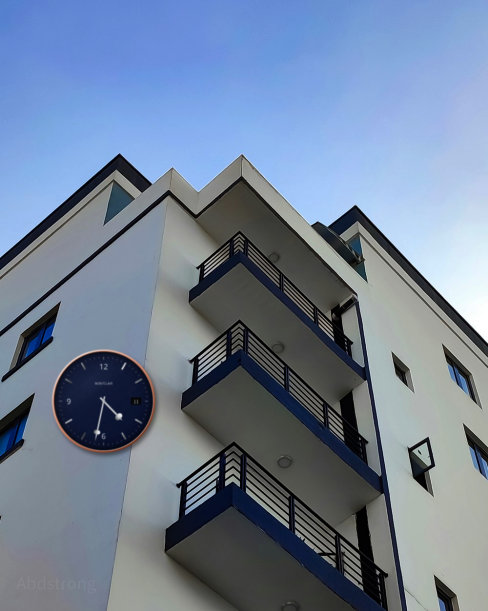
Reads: 4:32
